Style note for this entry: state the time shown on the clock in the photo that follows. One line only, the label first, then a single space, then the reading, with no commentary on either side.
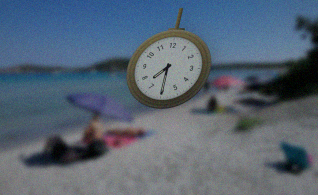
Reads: 7:30
